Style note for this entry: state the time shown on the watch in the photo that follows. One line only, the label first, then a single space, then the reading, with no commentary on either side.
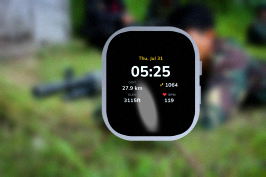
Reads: 5:25
